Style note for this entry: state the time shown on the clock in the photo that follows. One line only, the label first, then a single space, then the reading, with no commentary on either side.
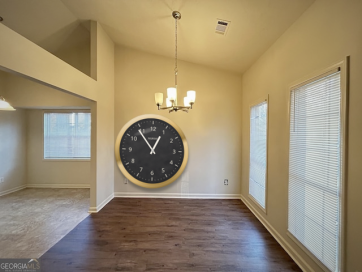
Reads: 12:54
